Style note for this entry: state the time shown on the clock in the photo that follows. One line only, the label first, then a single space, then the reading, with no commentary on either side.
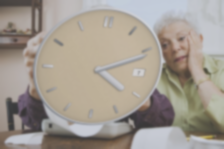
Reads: 4:11
